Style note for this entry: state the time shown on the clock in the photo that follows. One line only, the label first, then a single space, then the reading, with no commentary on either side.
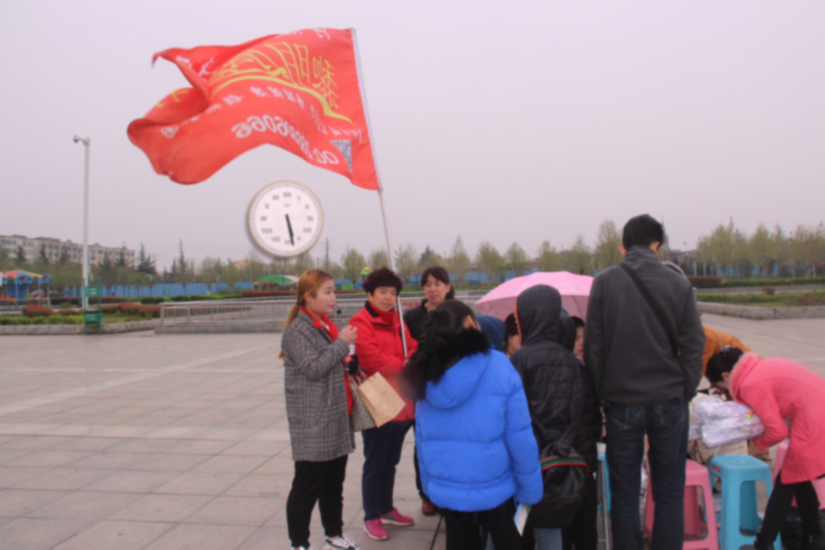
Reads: 5:28
